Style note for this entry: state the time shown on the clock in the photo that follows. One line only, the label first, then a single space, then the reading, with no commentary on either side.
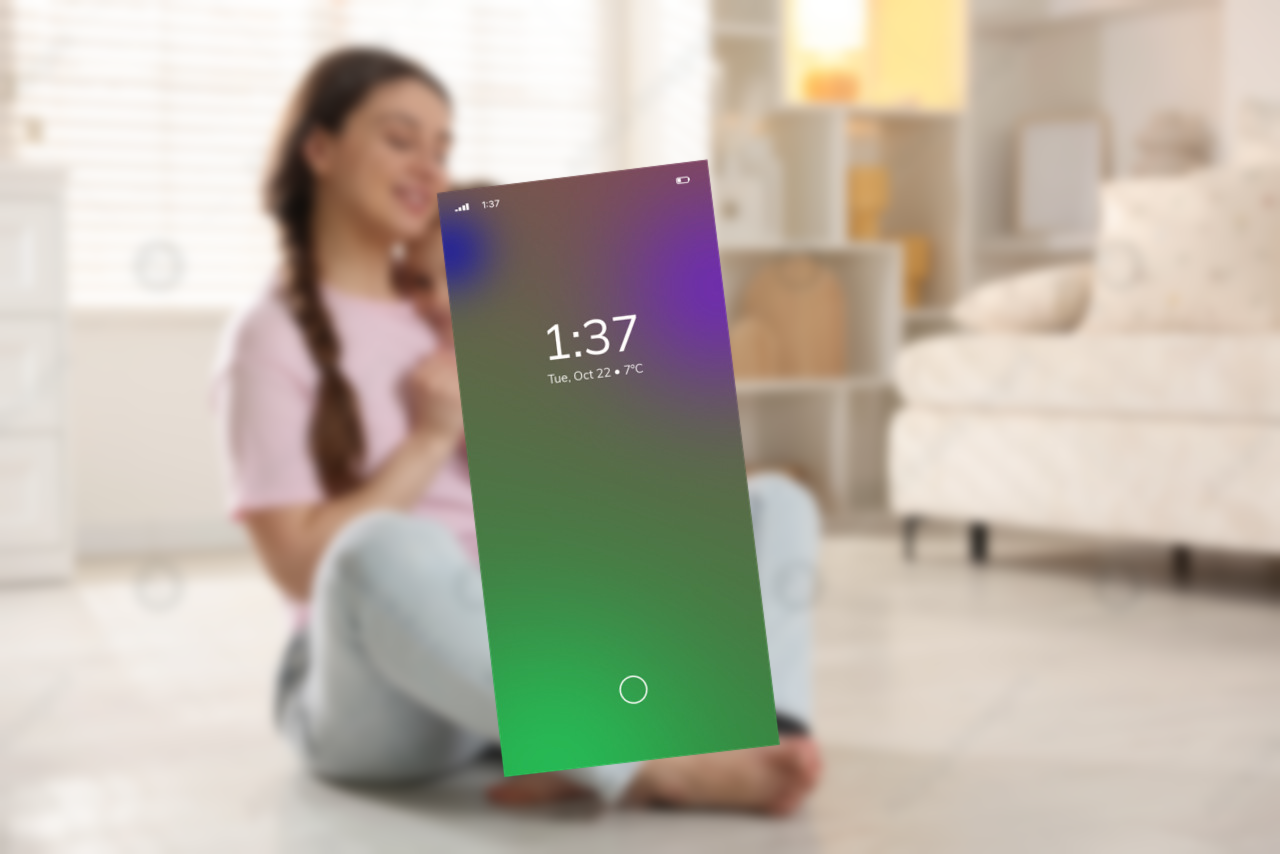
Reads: 1:37
